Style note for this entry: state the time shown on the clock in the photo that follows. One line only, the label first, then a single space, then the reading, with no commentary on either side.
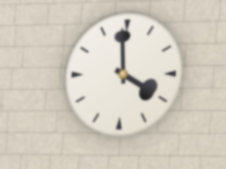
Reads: 3:59
